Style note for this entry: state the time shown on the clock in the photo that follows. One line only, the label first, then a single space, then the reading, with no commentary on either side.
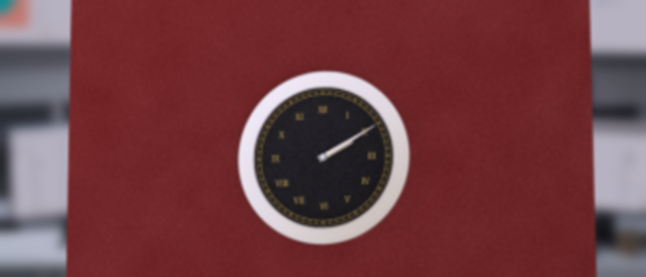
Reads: 2:10
